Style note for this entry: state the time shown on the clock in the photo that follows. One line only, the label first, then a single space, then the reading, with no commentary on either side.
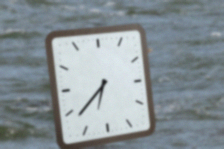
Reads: 6:38
